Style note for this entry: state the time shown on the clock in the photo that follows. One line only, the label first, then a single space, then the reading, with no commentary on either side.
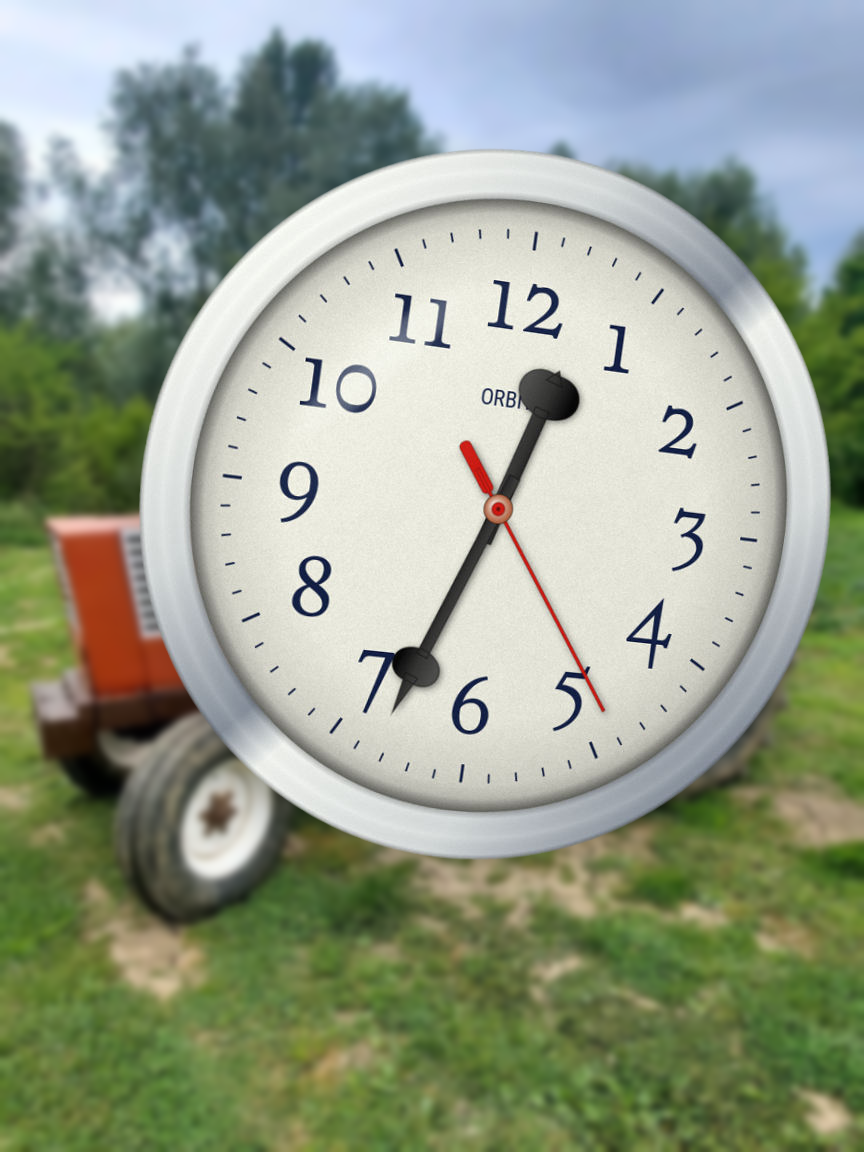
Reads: 12:33:24
